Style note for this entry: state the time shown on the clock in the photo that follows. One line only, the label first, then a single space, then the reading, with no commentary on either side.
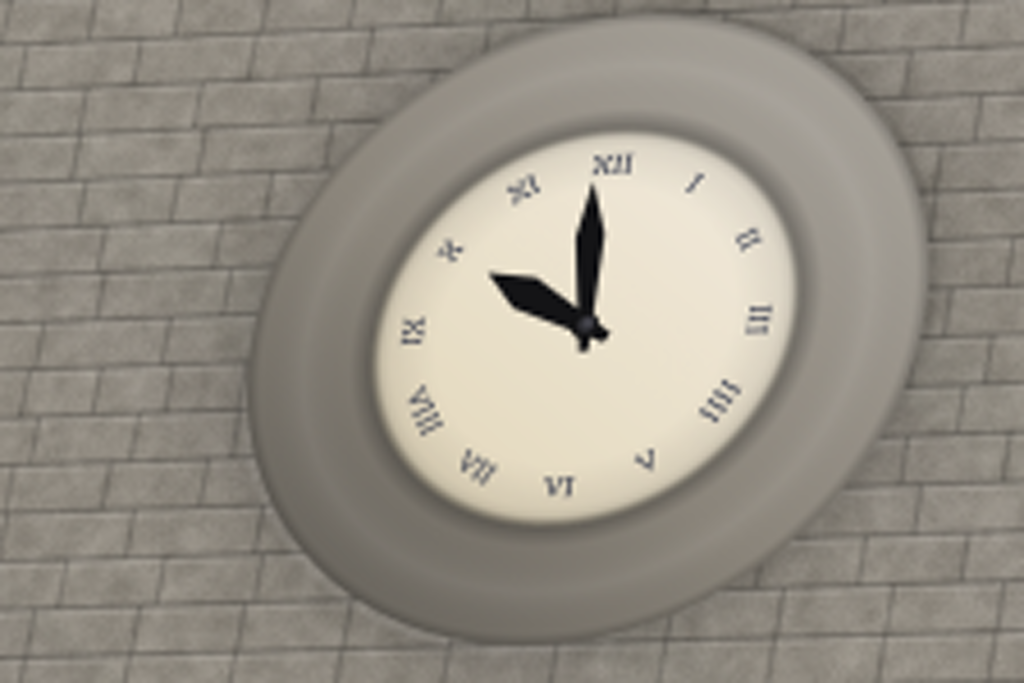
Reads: 9:59
